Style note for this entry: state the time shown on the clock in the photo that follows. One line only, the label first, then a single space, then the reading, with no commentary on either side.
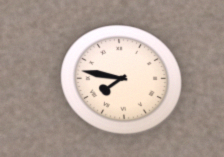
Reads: 7:47
